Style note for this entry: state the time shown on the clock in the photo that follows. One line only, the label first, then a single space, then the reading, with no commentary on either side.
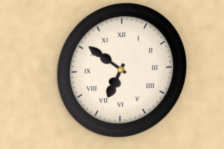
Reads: 6:51
